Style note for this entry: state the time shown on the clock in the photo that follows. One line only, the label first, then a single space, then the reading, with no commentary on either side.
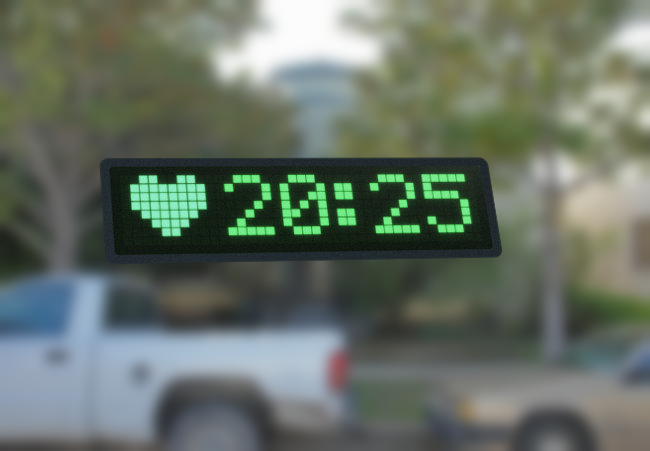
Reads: 20:25
